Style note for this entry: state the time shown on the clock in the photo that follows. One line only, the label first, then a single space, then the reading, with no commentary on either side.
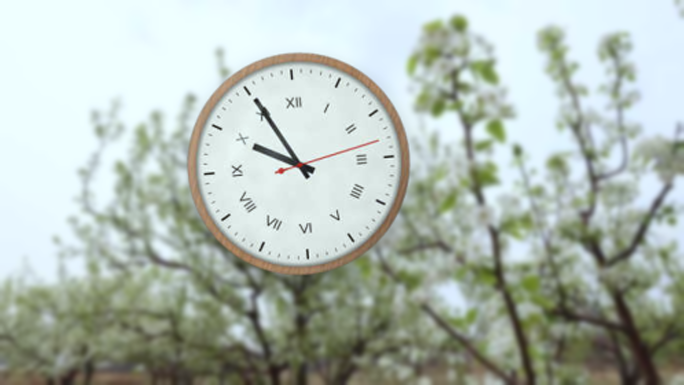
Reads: 9:55:13
